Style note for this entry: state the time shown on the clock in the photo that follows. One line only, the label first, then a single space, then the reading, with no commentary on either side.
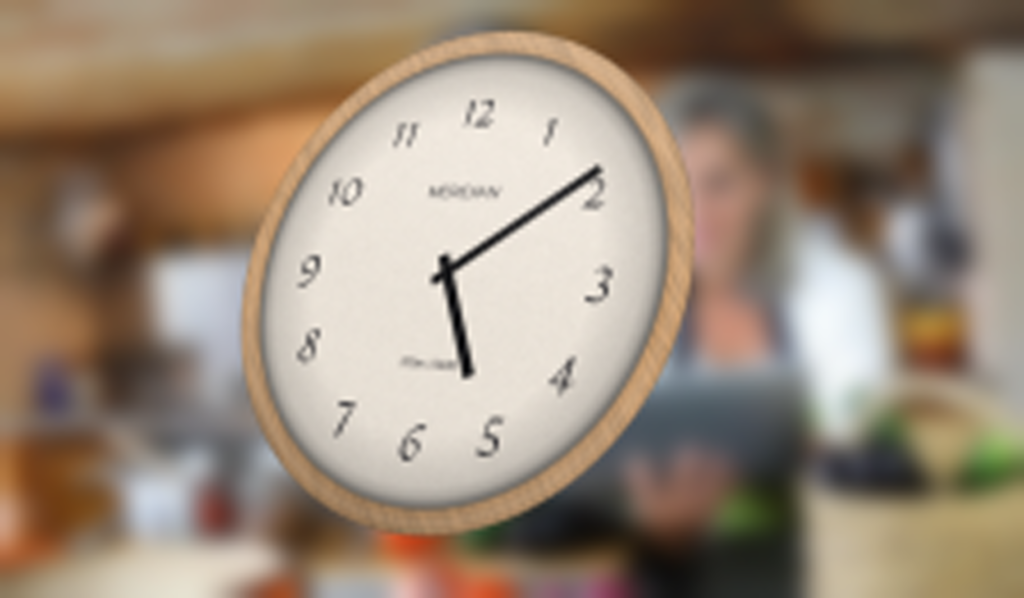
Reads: 5:09
